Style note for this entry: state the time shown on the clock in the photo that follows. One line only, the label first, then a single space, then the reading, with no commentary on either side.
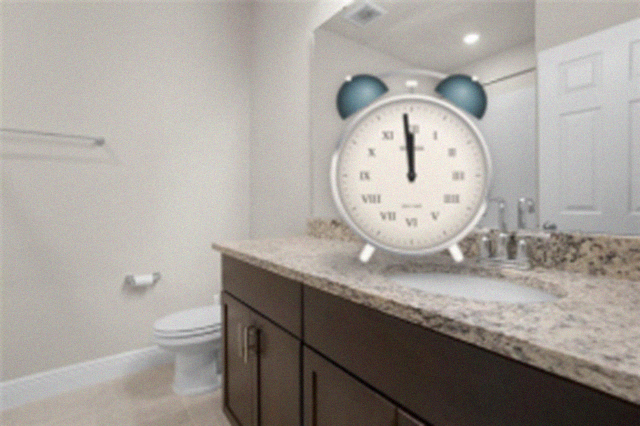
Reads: 11:59
